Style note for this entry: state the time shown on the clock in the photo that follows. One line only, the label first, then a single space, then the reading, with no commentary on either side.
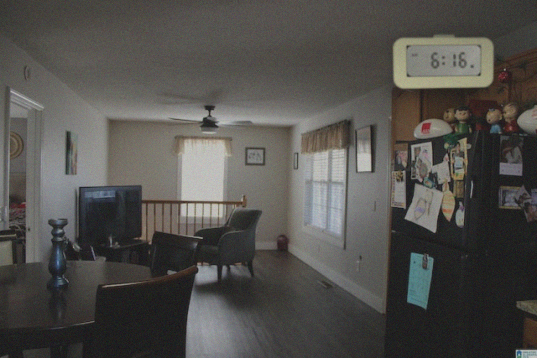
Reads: 6:16
